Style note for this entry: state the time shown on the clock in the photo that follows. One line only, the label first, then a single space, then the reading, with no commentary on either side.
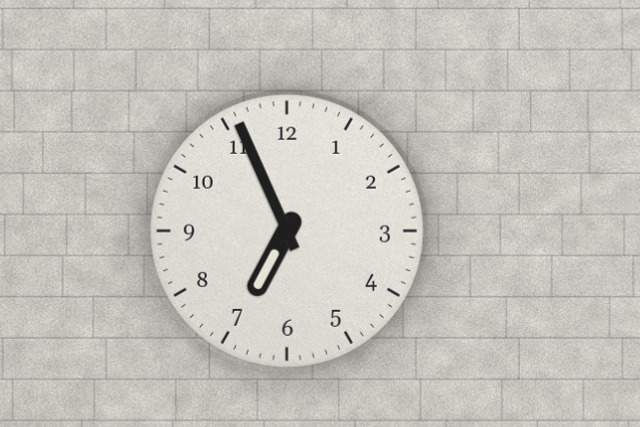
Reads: 6:56
